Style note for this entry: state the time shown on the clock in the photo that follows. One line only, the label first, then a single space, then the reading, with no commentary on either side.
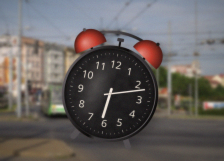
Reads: 6:12
